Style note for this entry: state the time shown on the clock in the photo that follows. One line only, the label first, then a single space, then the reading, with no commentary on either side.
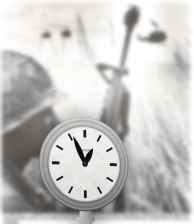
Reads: 12:56
